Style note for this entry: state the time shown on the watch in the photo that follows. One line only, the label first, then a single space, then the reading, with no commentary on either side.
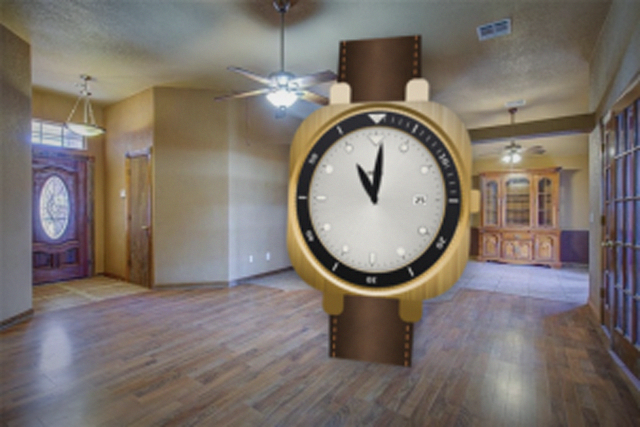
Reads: 11:01
